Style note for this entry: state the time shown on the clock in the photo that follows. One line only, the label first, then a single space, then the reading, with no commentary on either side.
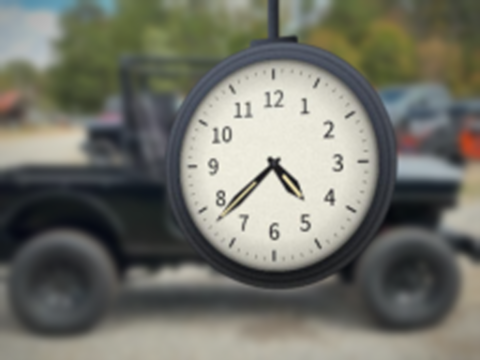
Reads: 4:38
